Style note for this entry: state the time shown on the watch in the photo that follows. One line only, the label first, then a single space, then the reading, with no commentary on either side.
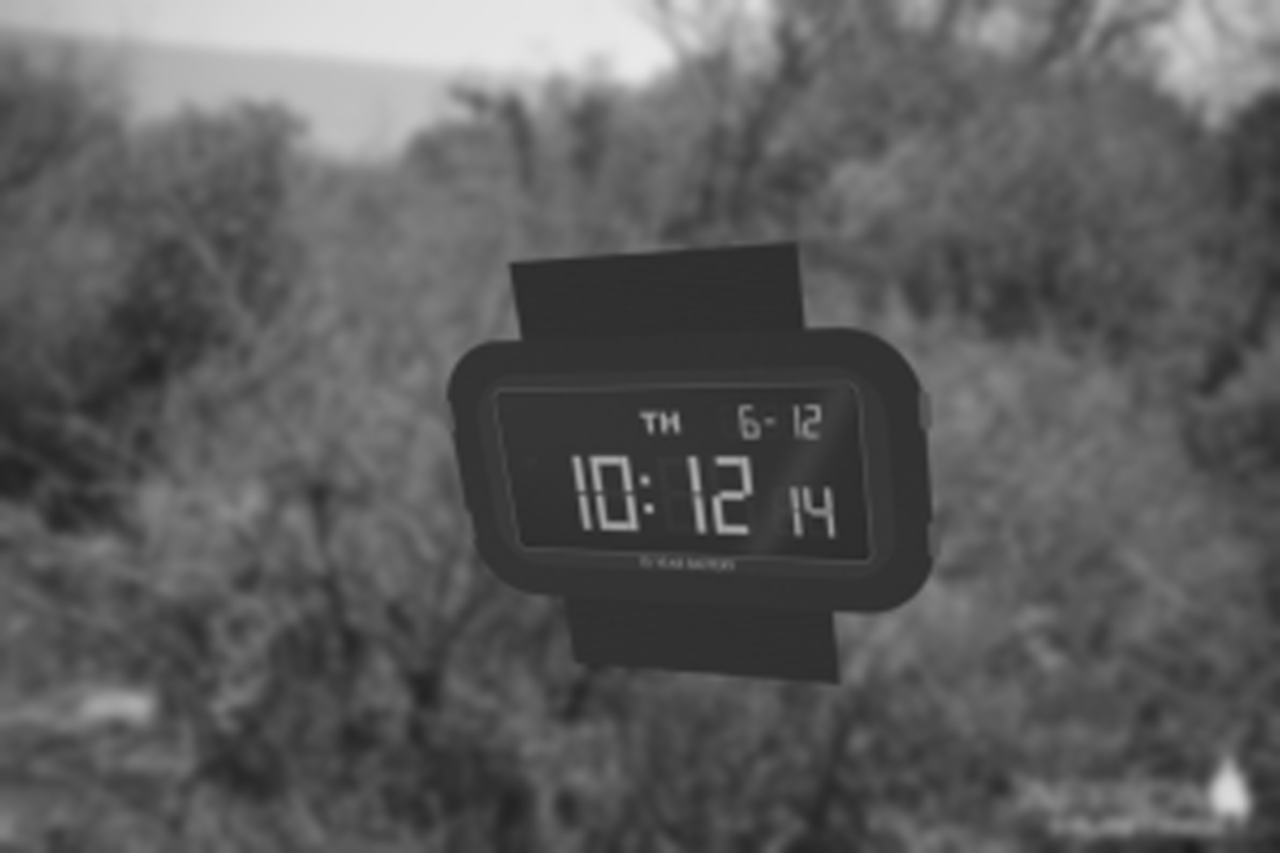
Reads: 10:12:14
